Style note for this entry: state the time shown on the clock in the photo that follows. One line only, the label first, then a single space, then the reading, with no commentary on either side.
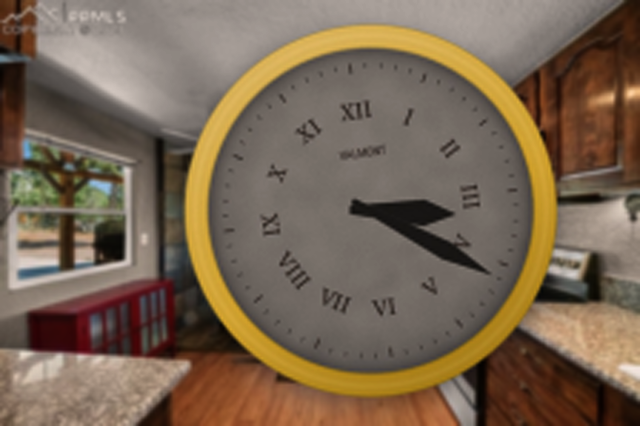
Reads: 3:21
